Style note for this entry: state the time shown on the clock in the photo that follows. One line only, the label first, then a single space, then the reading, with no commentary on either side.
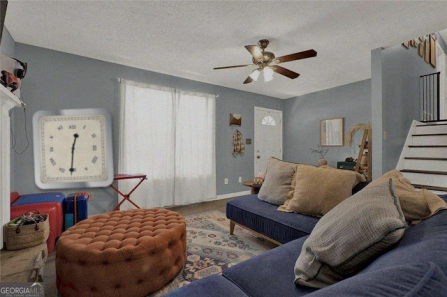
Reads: 12:31
